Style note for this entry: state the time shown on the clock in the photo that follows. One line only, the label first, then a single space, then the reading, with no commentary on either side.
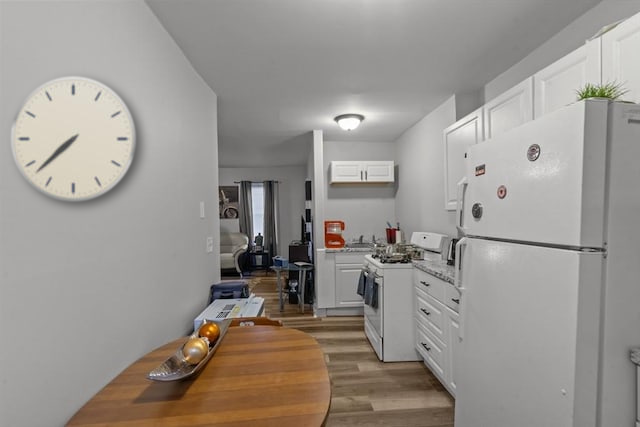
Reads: 7:38
